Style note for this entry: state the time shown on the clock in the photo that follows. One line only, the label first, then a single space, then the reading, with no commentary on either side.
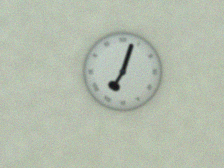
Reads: 7:03
